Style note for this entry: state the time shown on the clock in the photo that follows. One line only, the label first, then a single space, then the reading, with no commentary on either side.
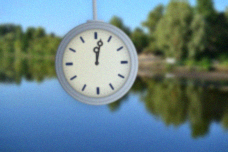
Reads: 12:02
